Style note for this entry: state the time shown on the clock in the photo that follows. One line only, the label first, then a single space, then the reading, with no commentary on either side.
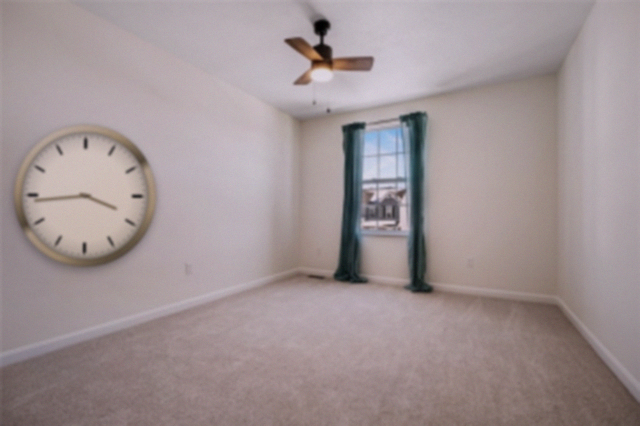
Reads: 3:44
